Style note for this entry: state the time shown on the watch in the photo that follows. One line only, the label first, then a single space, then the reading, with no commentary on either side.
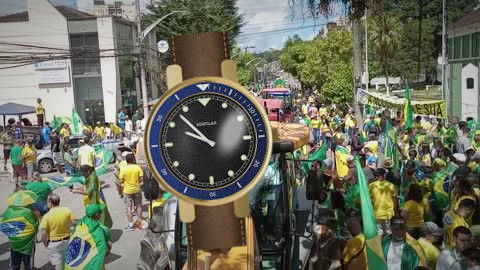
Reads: 9:53
